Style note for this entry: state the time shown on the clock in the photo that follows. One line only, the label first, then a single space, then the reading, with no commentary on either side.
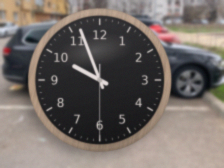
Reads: 9:56:30
